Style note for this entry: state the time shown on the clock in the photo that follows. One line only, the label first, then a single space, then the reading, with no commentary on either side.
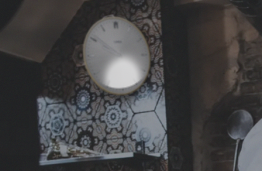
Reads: 9:51
